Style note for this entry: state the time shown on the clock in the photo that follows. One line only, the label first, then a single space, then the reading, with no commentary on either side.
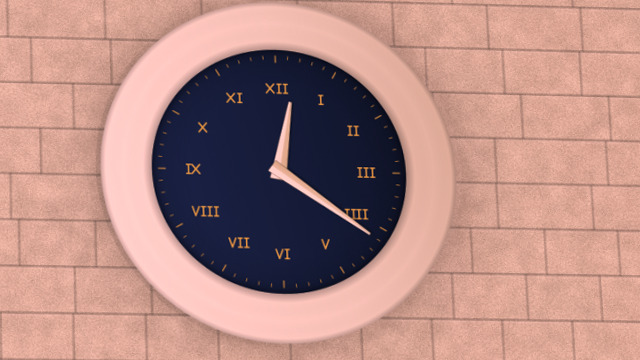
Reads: 12:21
